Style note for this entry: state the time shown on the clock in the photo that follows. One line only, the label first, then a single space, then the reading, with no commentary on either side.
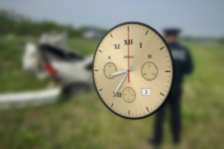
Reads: 8:36
